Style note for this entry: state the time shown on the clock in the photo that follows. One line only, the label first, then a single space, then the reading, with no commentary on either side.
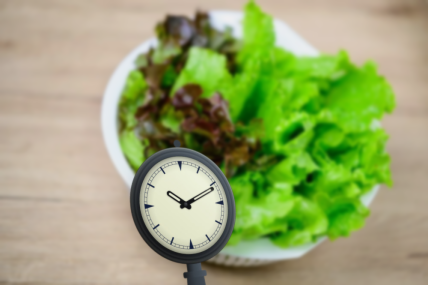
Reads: 10:11
